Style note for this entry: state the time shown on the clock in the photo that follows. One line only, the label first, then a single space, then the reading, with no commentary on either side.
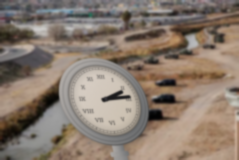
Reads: 2:14
